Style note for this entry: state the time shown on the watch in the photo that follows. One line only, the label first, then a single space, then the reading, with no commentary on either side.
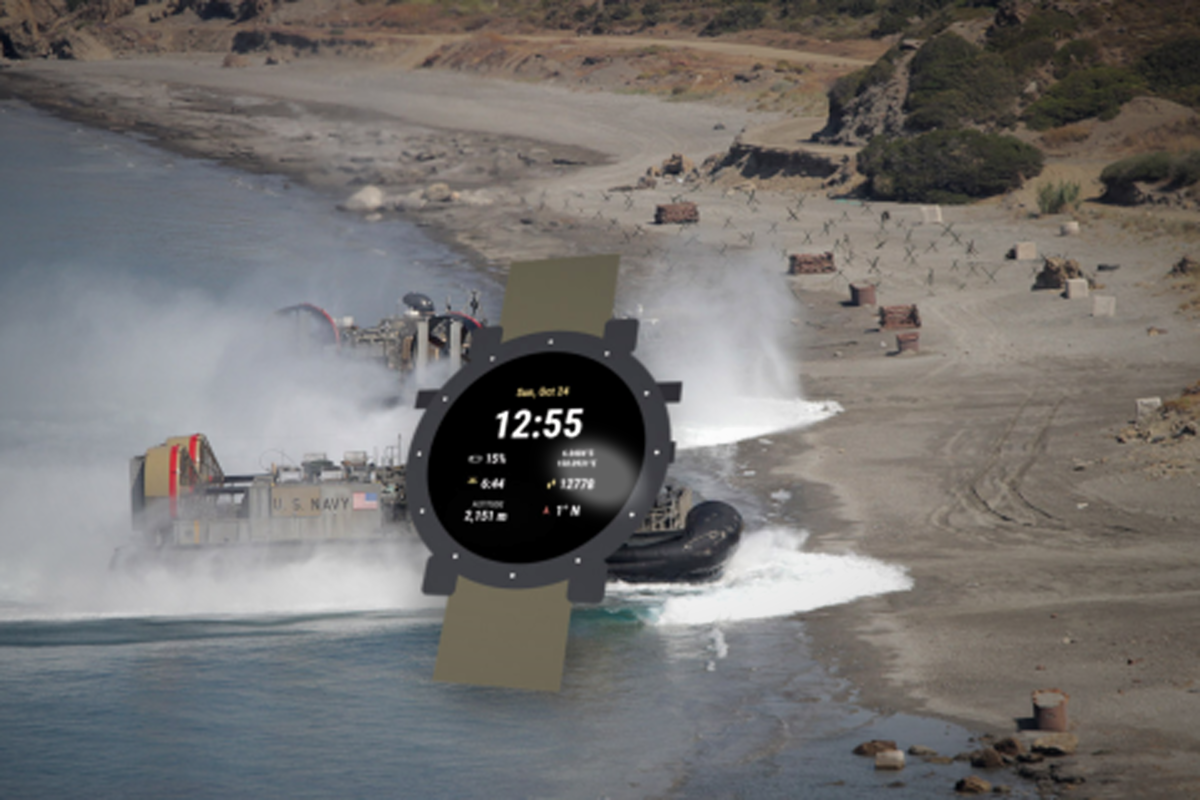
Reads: 12:55
